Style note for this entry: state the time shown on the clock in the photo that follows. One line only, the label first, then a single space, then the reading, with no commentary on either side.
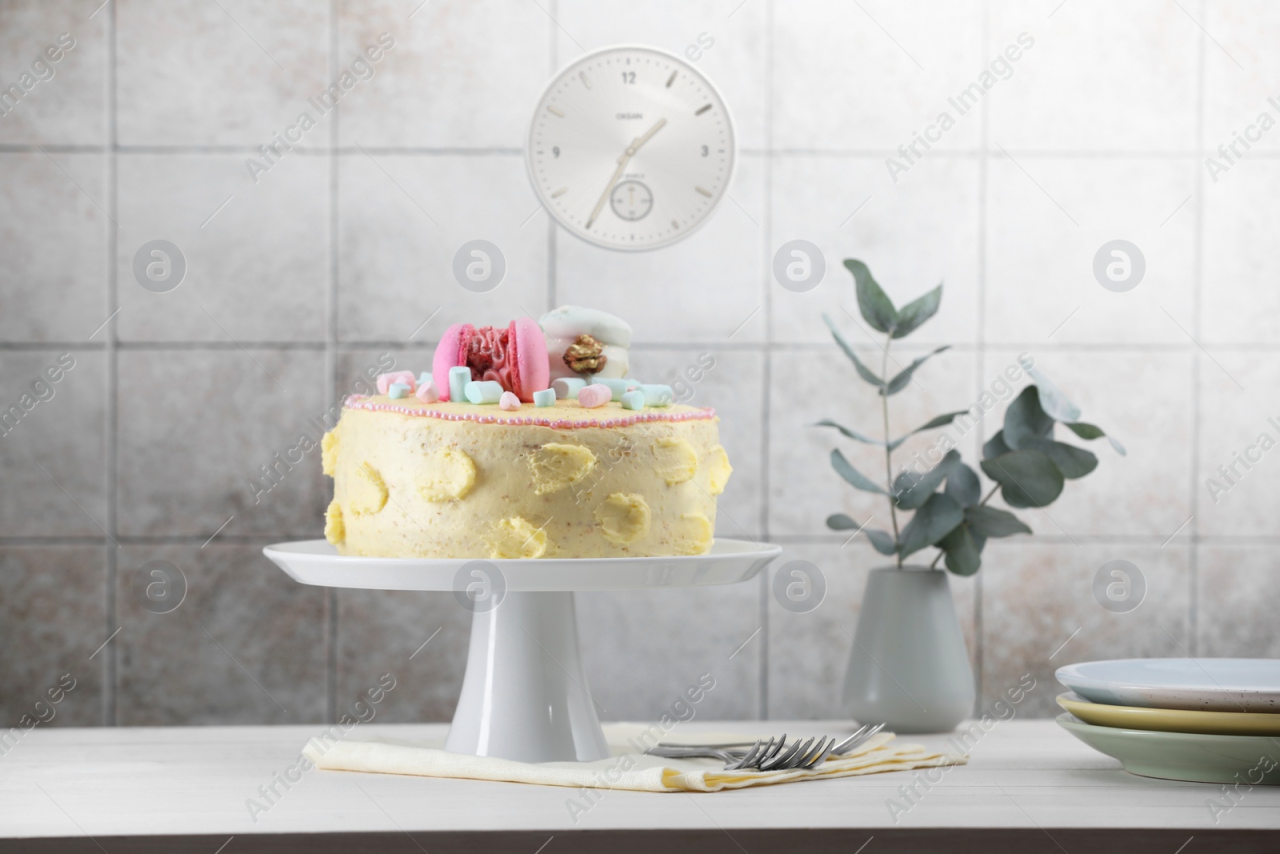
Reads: 1:35
